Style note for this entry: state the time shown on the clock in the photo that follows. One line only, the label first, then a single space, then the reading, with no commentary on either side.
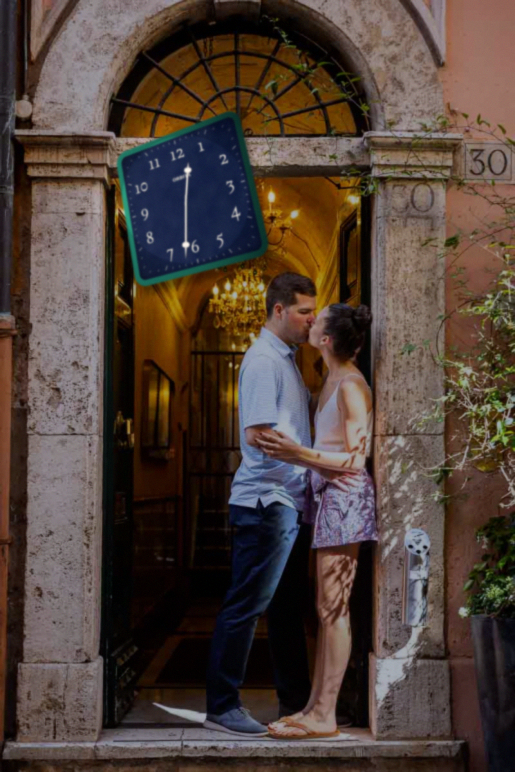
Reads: 12:32
